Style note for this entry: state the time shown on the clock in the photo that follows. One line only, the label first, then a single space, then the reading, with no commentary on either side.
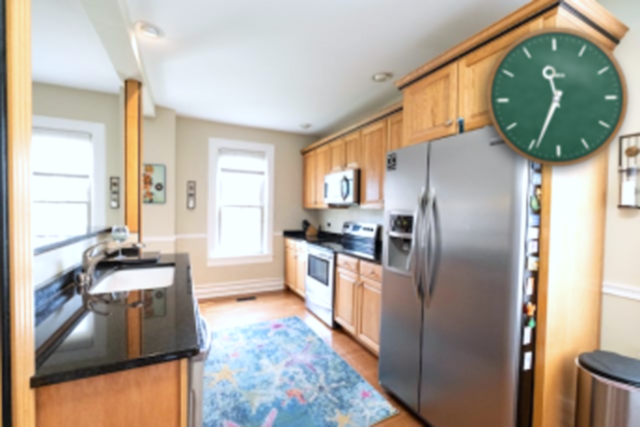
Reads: 11:34
